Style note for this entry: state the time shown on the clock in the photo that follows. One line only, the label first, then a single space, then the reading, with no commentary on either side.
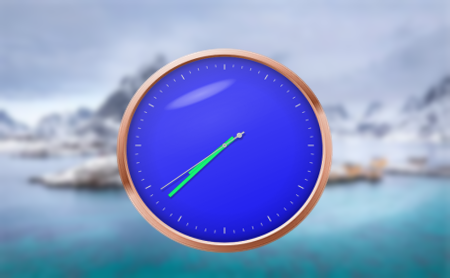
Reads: 7:37:39
